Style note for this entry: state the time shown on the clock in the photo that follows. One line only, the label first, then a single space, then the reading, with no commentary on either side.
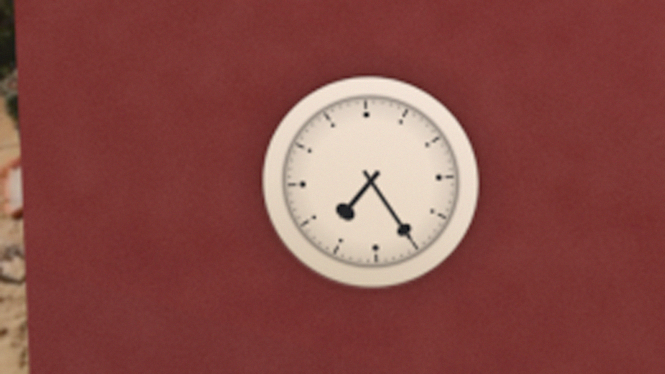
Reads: 7:25
